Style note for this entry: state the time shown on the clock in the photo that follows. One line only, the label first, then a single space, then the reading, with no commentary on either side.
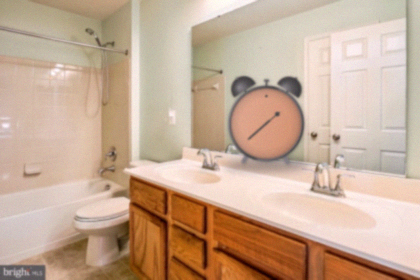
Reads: 1:38
